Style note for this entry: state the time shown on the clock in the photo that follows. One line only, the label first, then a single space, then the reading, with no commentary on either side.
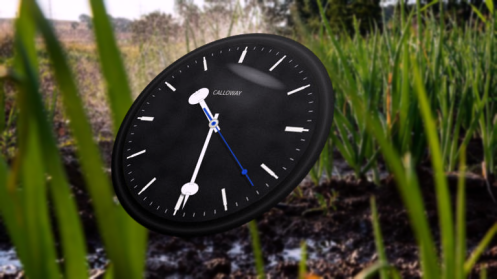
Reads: 10:29:22
